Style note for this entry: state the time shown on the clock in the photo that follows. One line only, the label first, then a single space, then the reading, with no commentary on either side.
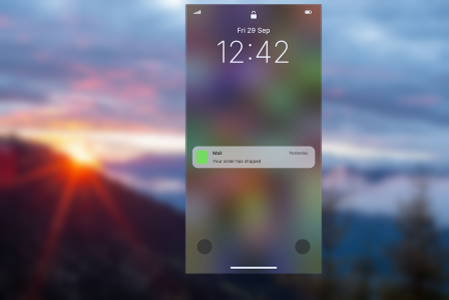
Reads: 12:42
